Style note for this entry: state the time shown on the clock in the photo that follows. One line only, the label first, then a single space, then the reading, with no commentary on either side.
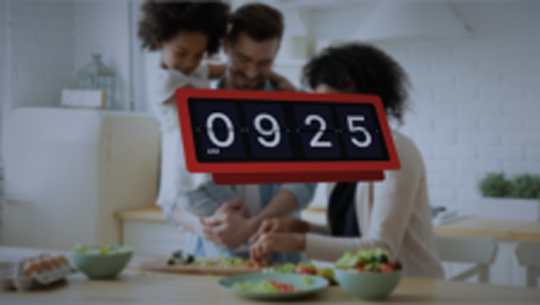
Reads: 9:25
